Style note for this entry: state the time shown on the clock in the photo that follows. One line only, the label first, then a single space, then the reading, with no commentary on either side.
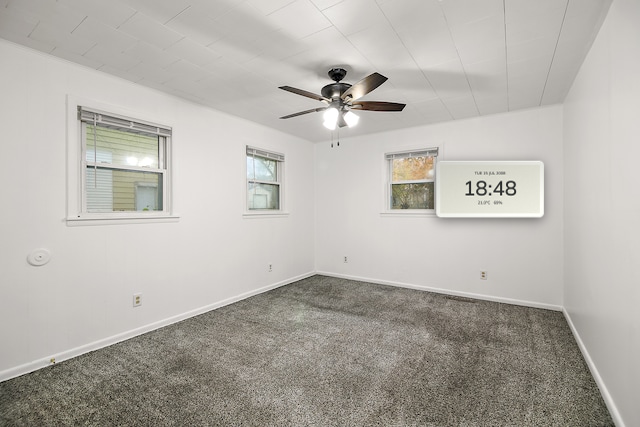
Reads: 18:48
